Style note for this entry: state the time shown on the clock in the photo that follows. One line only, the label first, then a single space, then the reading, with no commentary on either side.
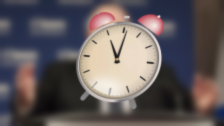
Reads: 11:01
